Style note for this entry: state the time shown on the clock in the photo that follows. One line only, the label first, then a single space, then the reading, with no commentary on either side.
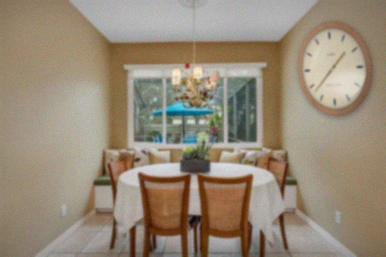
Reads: 1:38
